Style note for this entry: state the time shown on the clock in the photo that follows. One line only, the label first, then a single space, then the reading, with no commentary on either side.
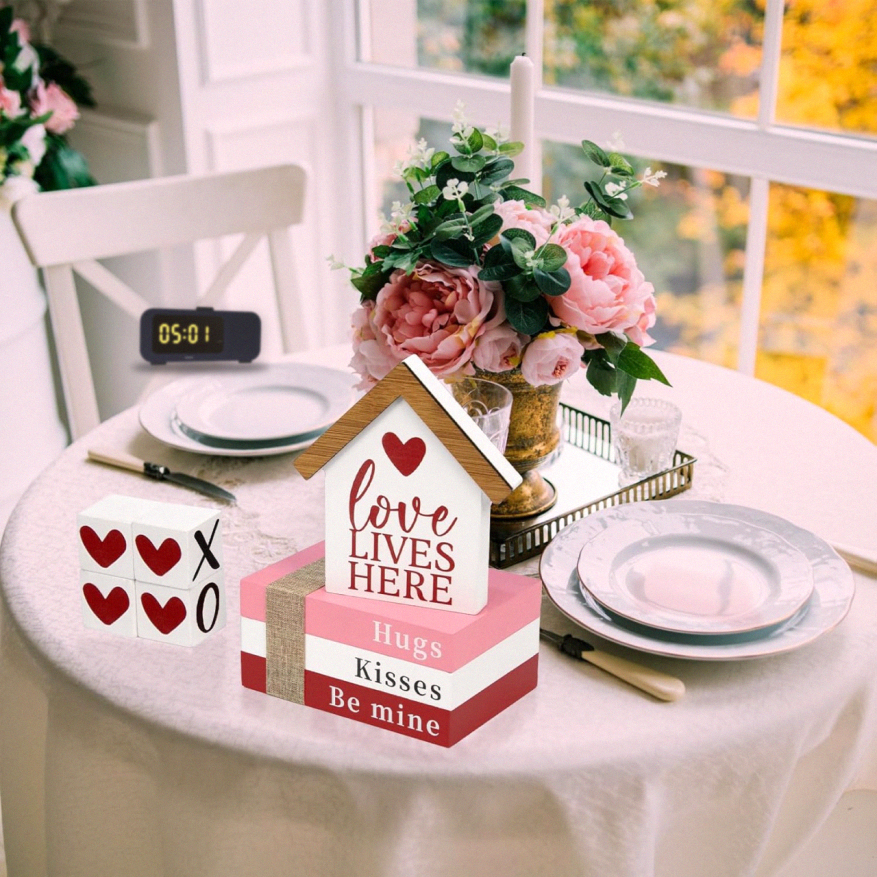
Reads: 5:01
